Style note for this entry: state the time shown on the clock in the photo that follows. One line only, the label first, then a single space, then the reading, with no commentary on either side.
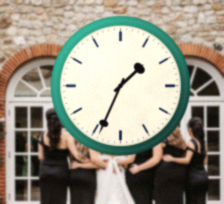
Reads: 1:34
